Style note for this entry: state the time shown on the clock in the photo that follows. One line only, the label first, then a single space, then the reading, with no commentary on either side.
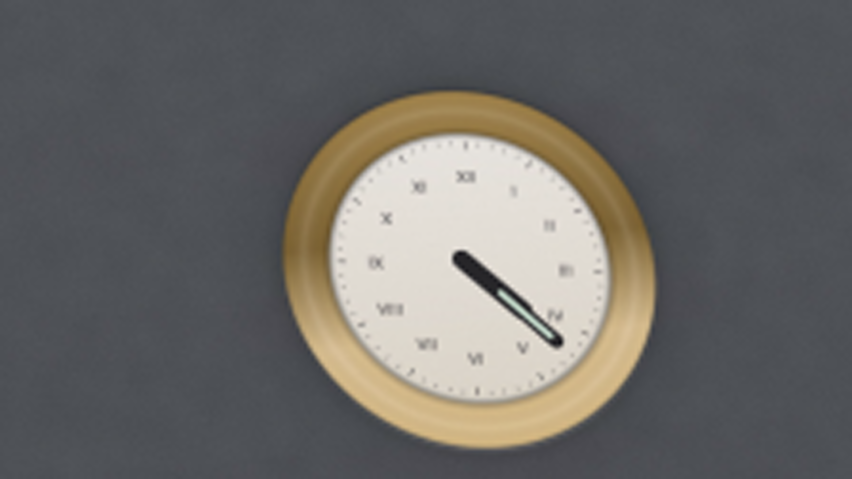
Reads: 4:22
